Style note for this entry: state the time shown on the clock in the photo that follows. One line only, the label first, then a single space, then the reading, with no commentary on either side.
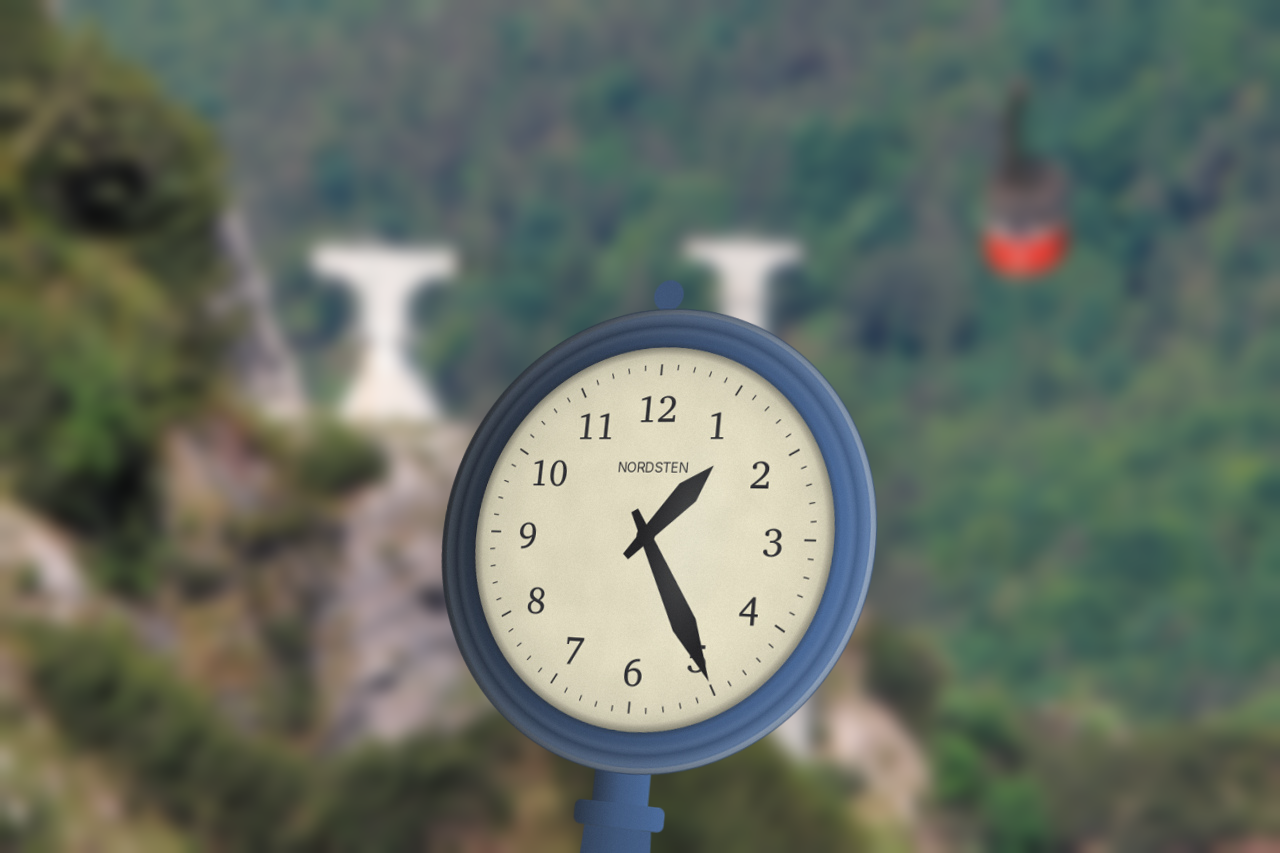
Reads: 1:25
